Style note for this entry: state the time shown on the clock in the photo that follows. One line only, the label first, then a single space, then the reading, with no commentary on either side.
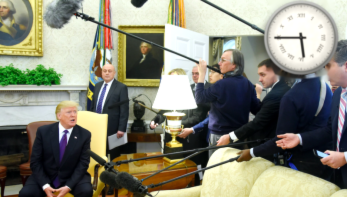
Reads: 5:45
